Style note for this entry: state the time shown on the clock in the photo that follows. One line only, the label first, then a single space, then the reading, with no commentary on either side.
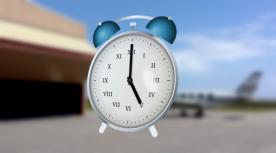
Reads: 5:00
